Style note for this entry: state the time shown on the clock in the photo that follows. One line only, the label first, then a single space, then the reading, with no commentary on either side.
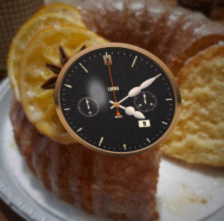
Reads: 4:10
